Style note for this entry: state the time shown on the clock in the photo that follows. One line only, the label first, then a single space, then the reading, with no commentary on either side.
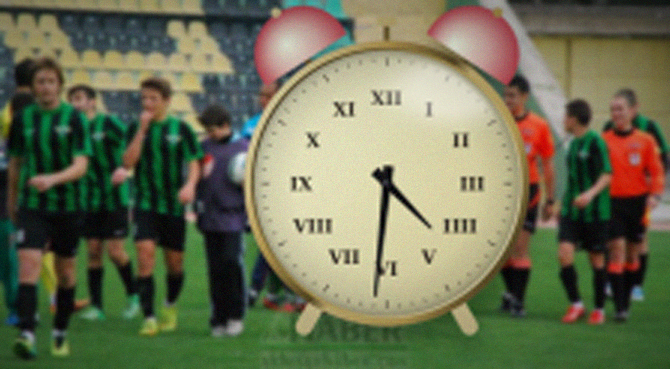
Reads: 4:31
